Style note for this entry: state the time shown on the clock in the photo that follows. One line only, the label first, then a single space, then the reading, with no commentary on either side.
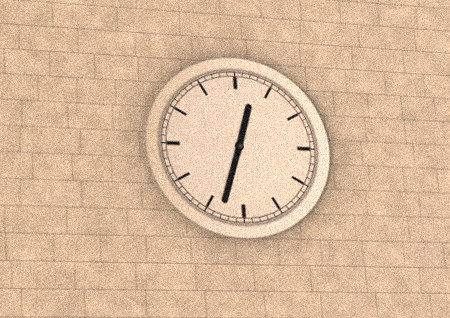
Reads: 12:33
